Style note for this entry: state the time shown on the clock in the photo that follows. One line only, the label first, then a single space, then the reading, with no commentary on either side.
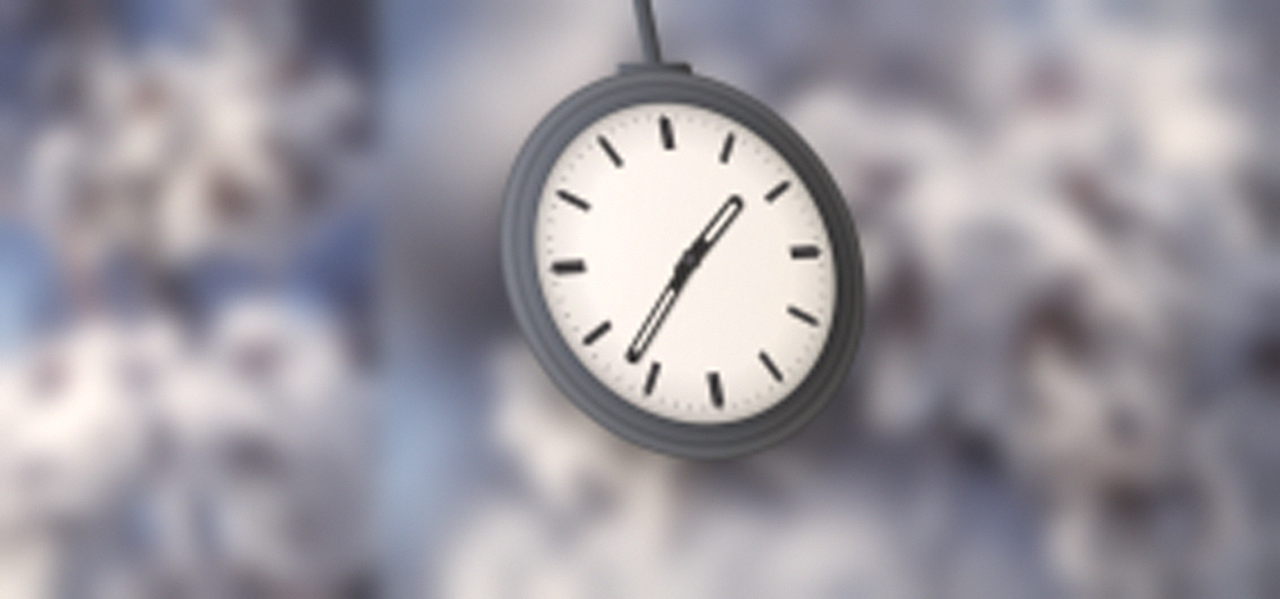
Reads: 1:37
